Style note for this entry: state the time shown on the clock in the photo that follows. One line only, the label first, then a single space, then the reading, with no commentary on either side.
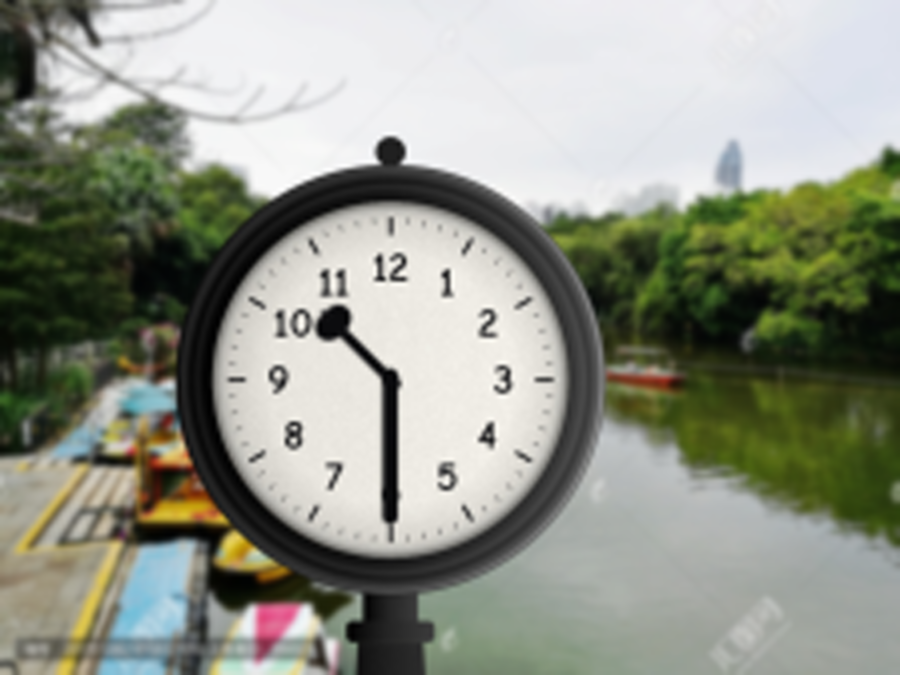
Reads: 10:30
